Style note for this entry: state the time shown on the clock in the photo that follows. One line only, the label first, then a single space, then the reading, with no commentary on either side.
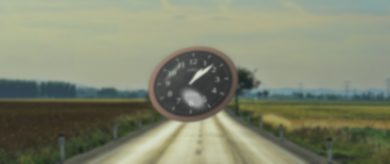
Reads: 1:08
